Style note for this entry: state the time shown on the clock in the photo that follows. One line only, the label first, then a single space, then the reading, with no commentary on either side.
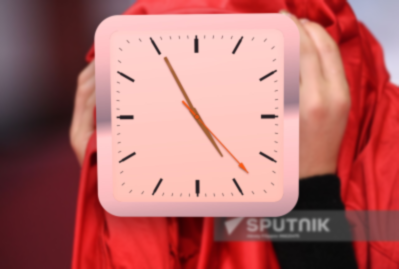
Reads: 4:55:23
